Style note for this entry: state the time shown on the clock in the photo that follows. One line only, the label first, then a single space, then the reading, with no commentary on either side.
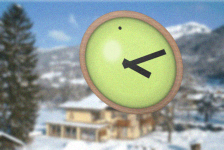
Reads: 4:13
